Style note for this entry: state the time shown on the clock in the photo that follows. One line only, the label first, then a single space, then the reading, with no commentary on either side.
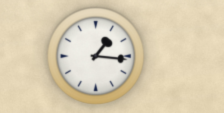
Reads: 1:16
